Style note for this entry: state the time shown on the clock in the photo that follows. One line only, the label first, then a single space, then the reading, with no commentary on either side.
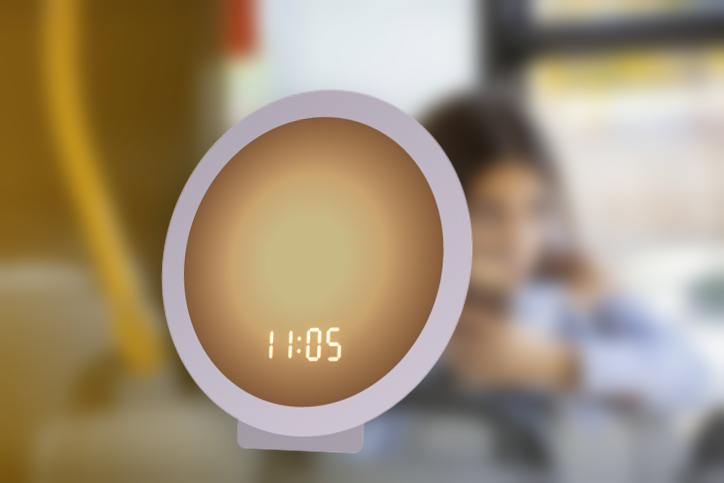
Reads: 11:05
